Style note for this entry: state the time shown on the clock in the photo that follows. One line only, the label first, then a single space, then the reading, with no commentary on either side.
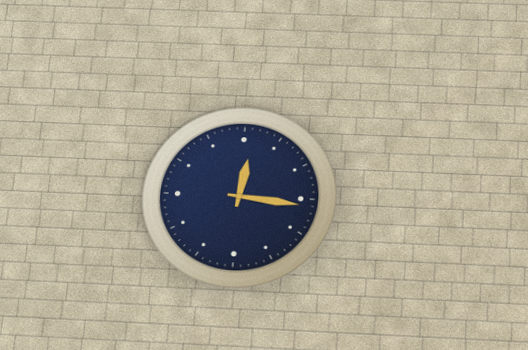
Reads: 12:16
